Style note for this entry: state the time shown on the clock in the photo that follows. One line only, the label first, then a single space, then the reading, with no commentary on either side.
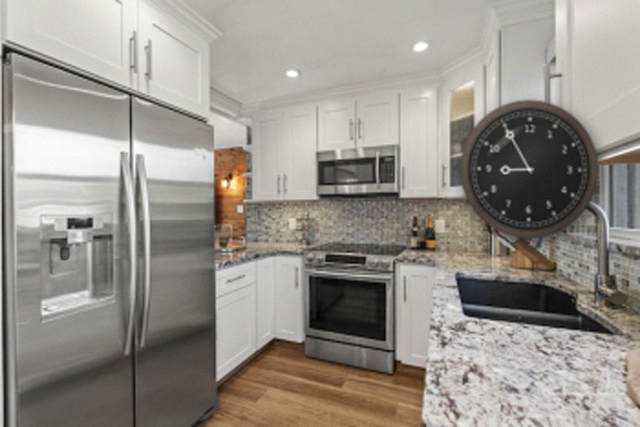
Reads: 8:55
